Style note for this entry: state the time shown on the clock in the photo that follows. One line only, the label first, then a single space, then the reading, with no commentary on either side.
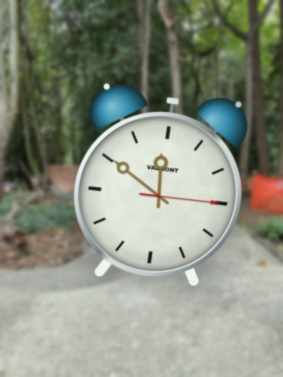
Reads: 11:50:15
